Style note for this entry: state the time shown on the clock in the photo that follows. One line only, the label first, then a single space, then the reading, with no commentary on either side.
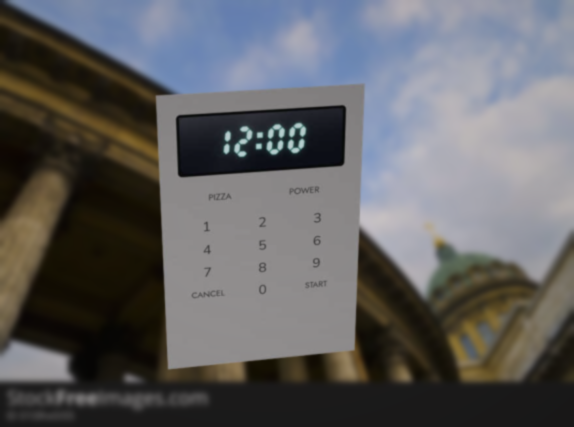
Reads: 12:00
